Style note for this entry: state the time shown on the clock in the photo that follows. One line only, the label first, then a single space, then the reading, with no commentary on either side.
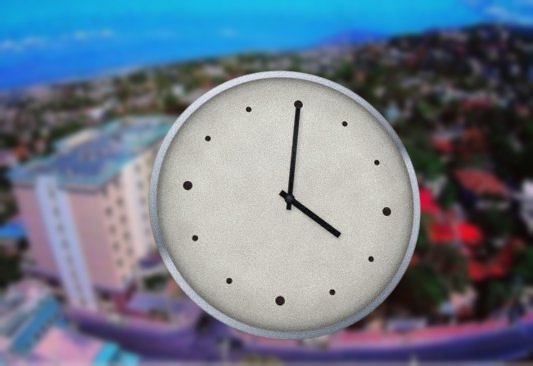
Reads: 4:00
